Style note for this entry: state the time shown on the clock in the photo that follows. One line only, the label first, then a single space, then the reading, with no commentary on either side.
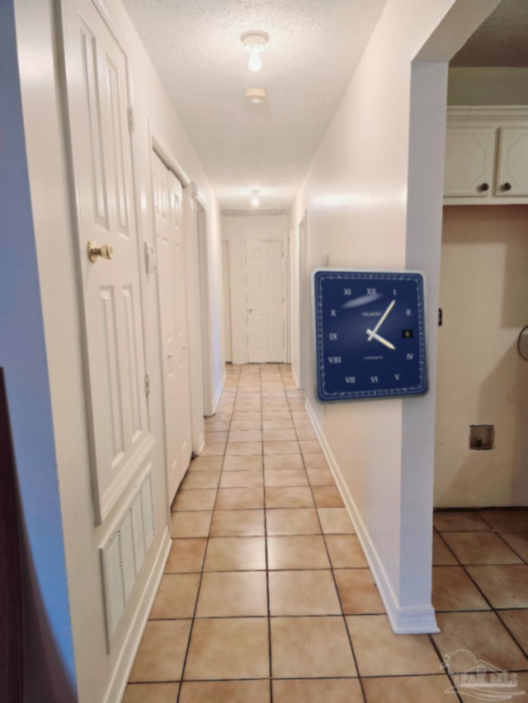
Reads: 4:06
